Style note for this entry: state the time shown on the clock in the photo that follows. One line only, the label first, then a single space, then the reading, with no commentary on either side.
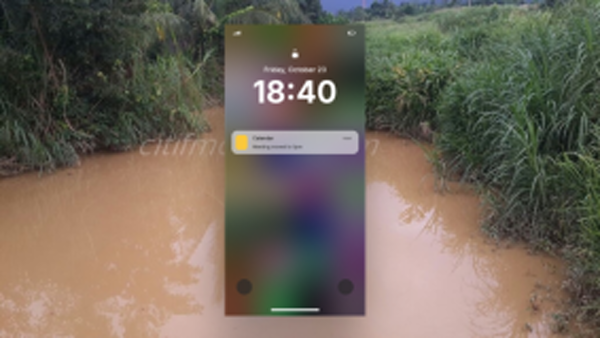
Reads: 18:40
